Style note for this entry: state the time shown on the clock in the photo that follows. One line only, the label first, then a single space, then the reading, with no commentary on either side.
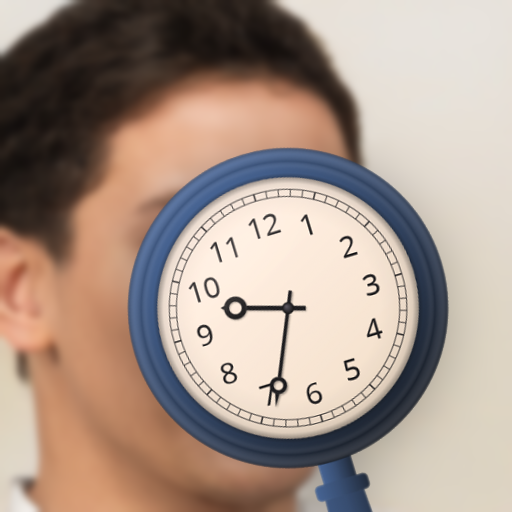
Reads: 9:34
